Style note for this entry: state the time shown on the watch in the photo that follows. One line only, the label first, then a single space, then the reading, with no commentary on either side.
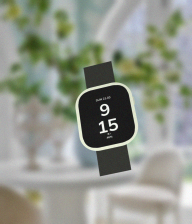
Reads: 9:15
